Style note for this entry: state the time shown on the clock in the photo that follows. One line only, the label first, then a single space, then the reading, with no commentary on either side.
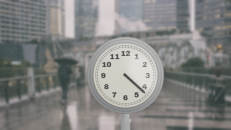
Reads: 4:22
